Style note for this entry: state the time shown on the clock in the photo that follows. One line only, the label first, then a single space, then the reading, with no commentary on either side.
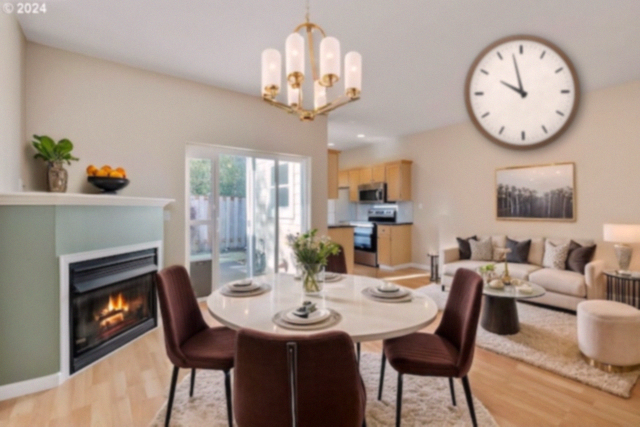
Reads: 9:58
